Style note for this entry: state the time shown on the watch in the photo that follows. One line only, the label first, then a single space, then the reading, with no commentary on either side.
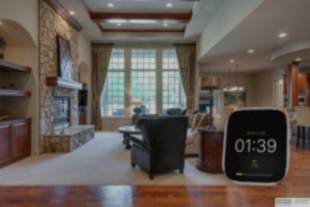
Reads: 1:39
